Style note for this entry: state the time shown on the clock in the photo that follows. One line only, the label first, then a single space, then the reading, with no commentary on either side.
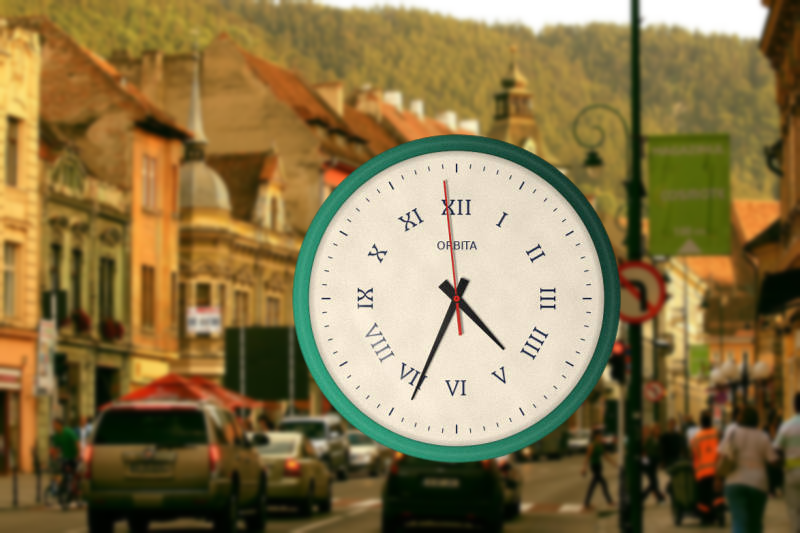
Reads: 4:33:59
